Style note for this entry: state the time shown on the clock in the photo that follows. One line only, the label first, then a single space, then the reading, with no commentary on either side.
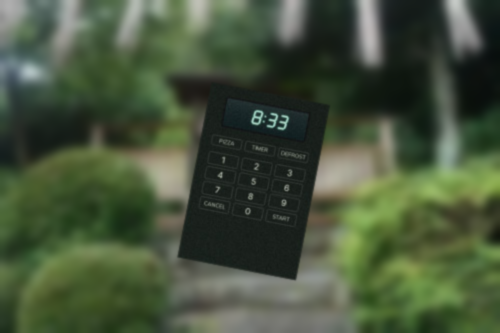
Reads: 8:33
